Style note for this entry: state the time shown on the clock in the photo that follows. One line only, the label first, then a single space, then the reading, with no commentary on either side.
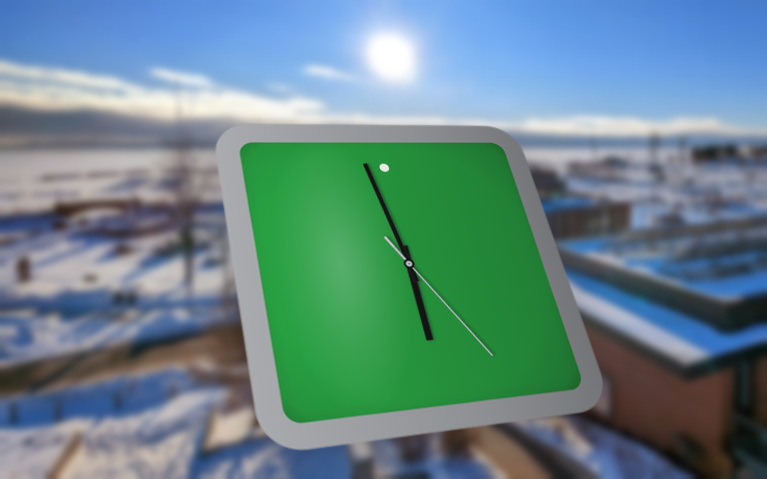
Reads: 5:58:25
